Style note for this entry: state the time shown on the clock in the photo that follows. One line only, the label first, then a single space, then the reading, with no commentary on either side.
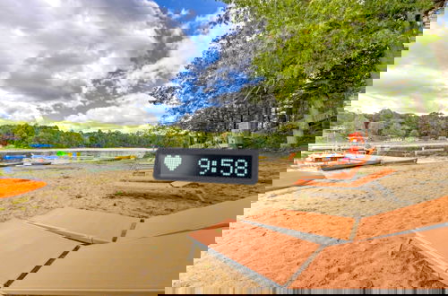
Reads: 9:58
